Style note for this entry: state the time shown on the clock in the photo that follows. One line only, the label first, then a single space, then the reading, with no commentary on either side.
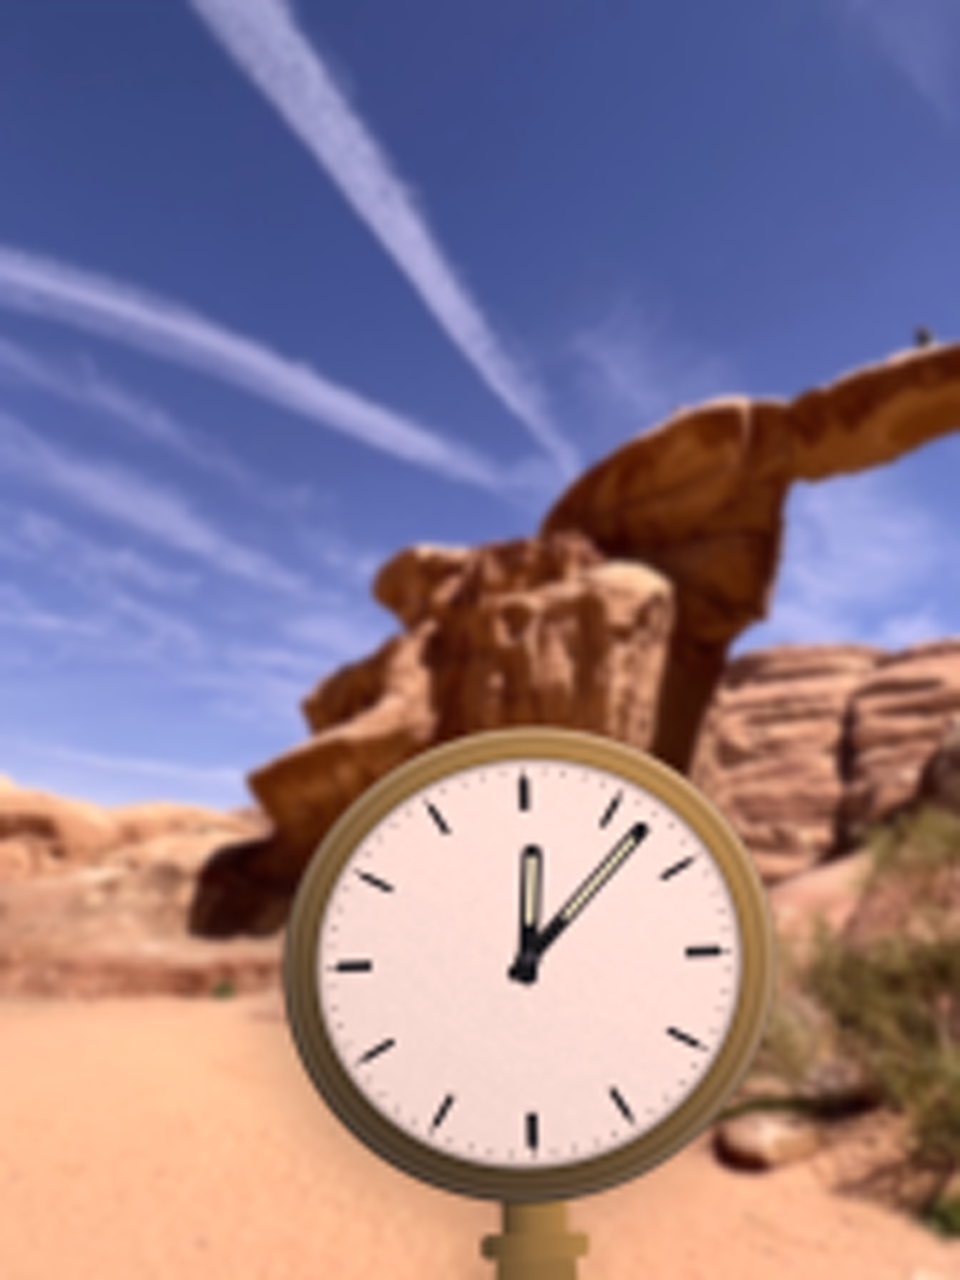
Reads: 12:07
